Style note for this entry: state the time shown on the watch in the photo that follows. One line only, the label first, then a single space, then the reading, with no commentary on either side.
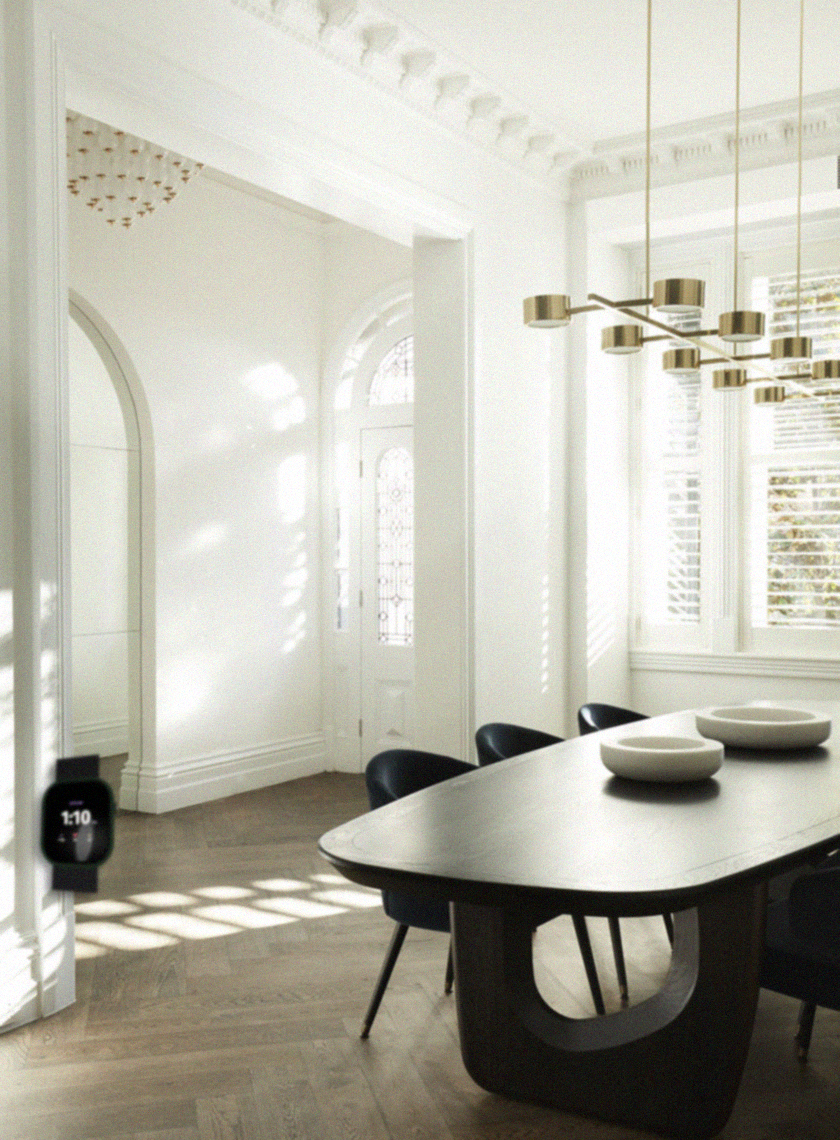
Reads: 1:10
